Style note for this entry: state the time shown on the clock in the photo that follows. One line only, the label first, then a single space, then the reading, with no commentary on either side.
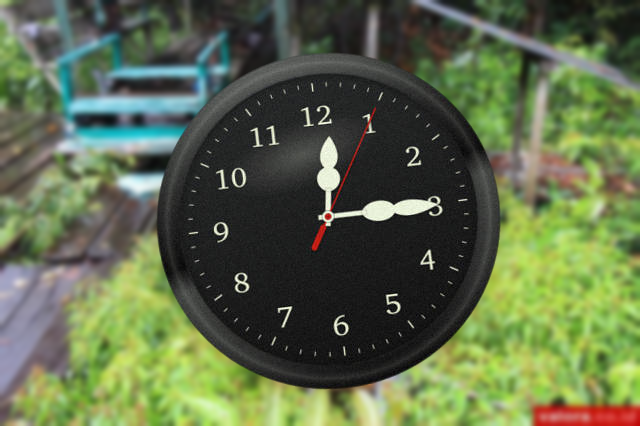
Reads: 12:15:05
